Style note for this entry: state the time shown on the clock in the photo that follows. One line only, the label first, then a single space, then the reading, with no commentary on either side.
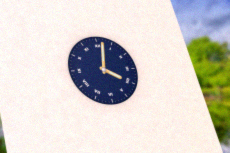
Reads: 4:02
